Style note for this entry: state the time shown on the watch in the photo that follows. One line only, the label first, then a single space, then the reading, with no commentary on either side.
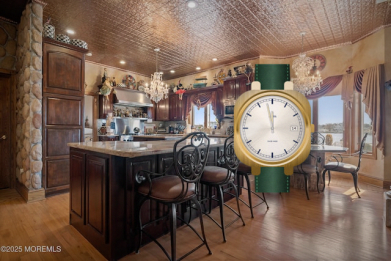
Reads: 11:58
